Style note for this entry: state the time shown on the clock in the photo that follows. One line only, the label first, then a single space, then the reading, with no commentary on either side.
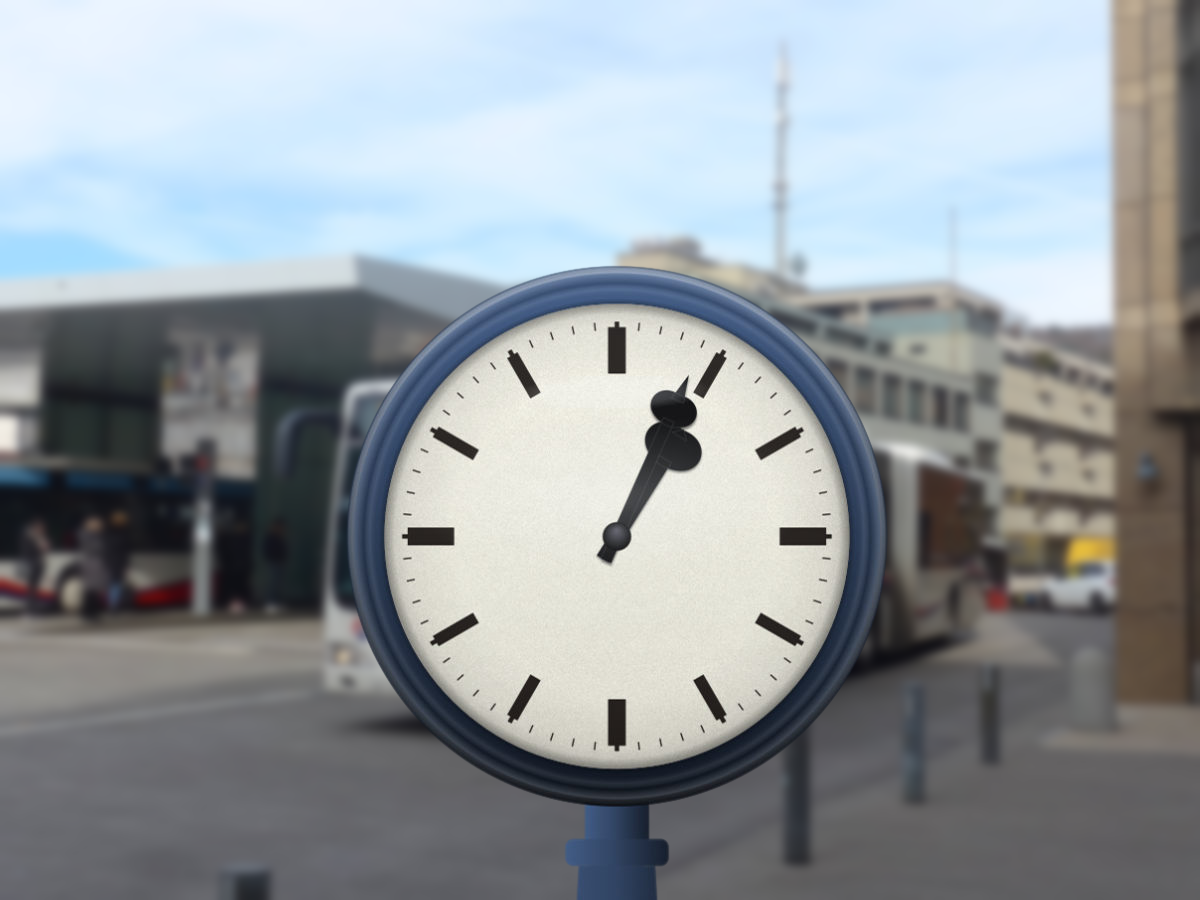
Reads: 1:04
